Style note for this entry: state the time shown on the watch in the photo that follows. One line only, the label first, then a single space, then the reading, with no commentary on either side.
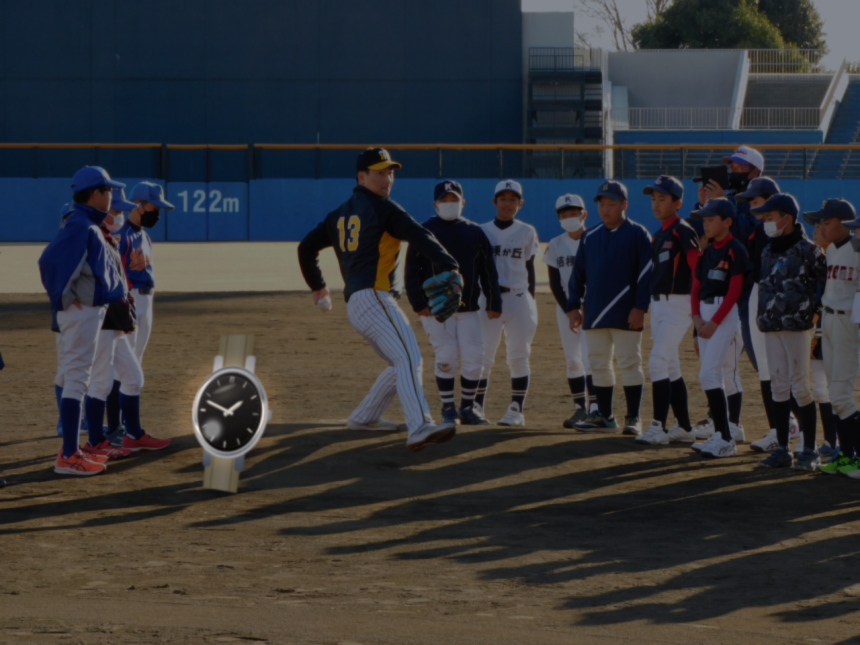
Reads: 1:48
